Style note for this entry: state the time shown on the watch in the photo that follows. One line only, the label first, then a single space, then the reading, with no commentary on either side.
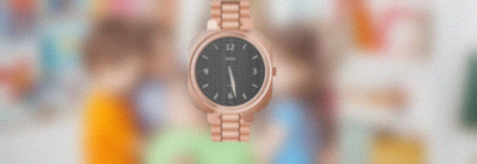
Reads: 5:28
